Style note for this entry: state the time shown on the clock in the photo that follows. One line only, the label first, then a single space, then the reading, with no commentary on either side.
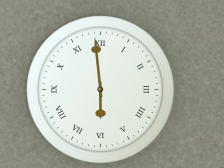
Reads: 5:59
